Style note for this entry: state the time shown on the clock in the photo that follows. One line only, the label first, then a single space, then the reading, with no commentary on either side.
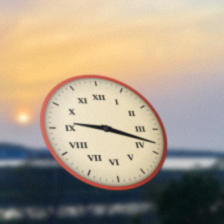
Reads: 9:18
